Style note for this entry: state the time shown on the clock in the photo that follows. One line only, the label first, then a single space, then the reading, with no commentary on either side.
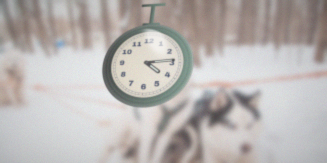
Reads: 4:14
